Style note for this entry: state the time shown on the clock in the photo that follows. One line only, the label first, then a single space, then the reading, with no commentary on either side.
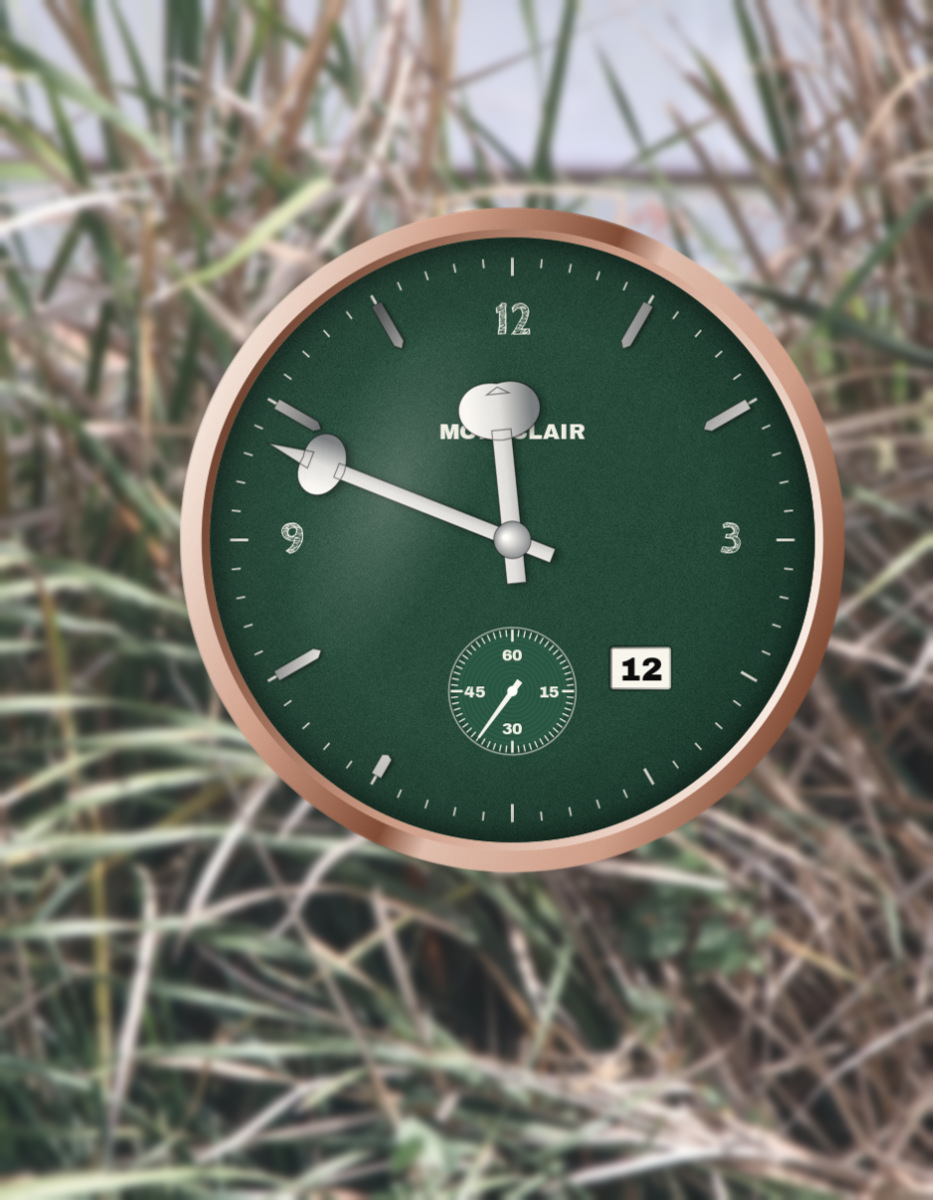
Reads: 11:48:36
